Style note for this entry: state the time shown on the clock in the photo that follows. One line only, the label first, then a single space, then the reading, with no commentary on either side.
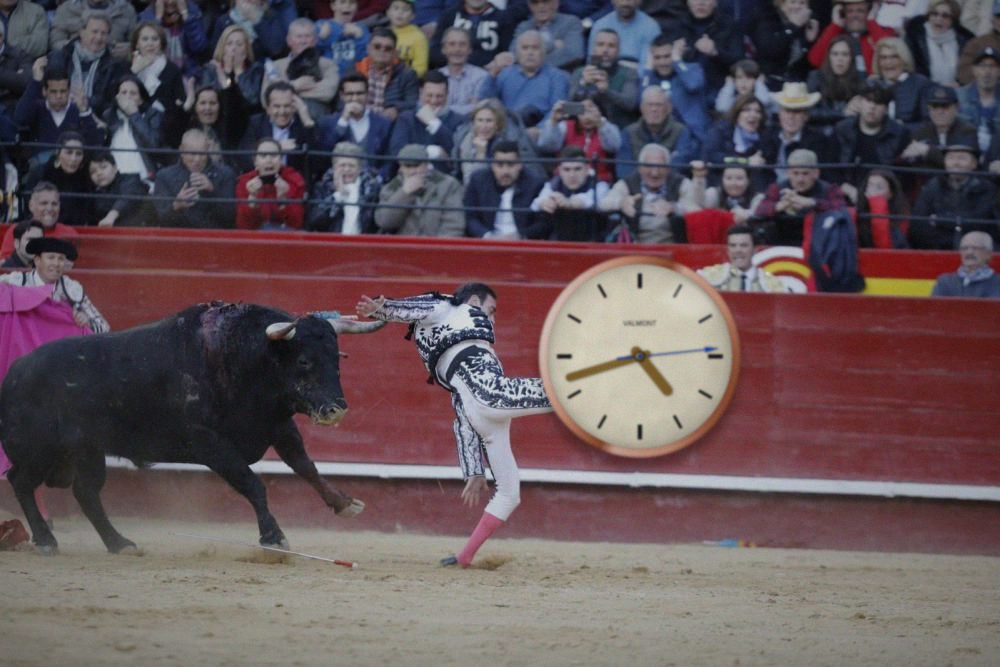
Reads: 4:42:14
